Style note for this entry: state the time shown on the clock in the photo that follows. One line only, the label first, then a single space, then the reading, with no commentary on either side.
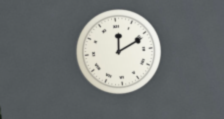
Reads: 12:11
